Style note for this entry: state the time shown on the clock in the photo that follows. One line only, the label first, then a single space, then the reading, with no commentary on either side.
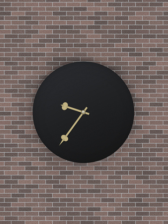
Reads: 9:36
